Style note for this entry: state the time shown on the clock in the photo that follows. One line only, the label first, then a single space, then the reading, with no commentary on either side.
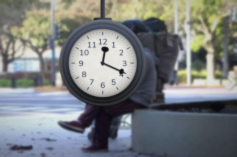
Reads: 12:19
